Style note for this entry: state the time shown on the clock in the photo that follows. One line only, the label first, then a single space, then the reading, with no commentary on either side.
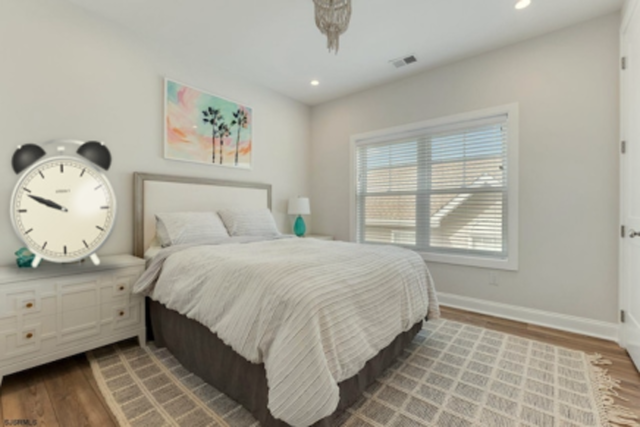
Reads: 9:49
